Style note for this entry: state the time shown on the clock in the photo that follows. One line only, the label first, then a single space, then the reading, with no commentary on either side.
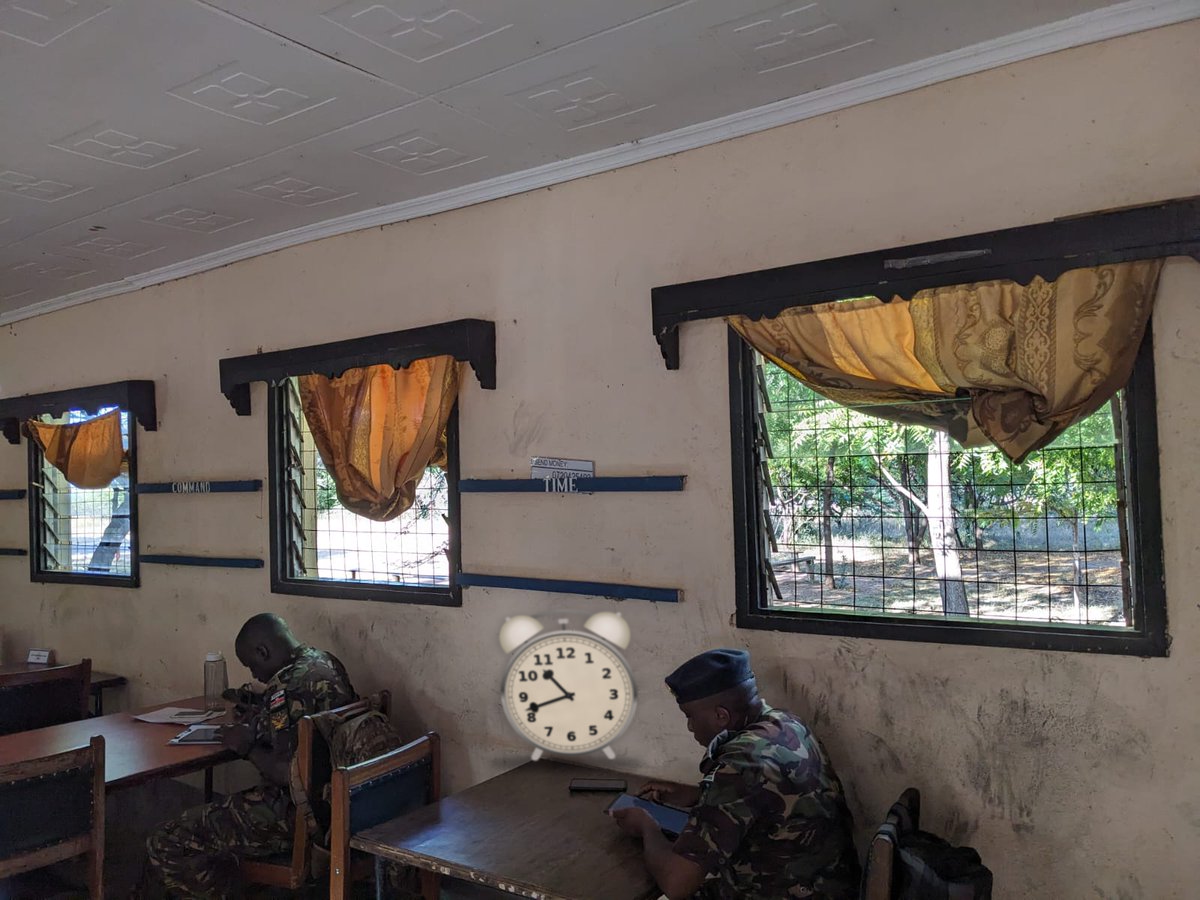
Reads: 10:42
